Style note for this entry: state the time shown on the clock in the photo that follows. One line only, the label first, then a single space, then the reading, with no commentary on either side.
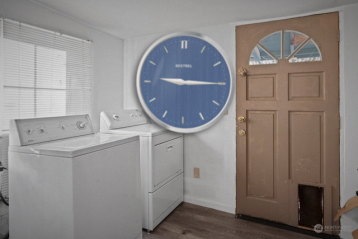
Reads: 9:15
